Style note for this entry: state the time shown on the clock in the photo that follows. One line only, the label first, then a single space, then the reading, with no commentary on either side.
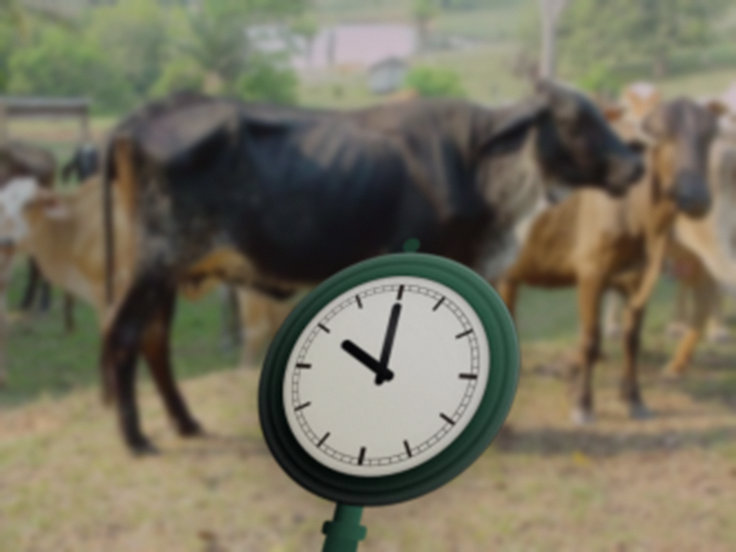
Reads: 10:00
